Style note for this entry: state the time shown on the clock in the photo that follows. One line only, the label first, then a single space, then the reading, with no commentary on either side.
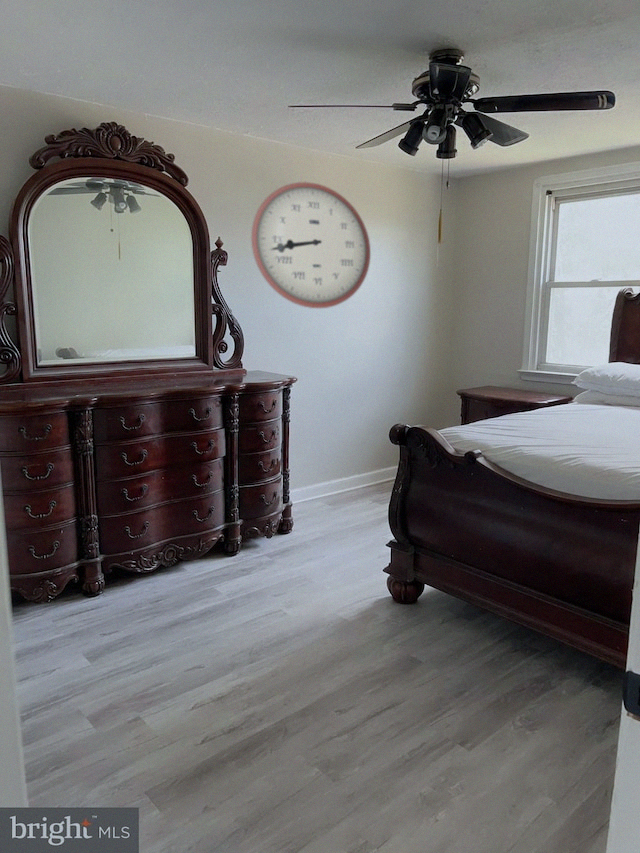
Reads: 8:43
